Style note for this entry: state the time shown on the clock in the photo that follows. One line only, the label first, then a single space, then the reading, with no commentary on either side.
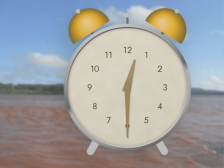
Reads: 12:30
